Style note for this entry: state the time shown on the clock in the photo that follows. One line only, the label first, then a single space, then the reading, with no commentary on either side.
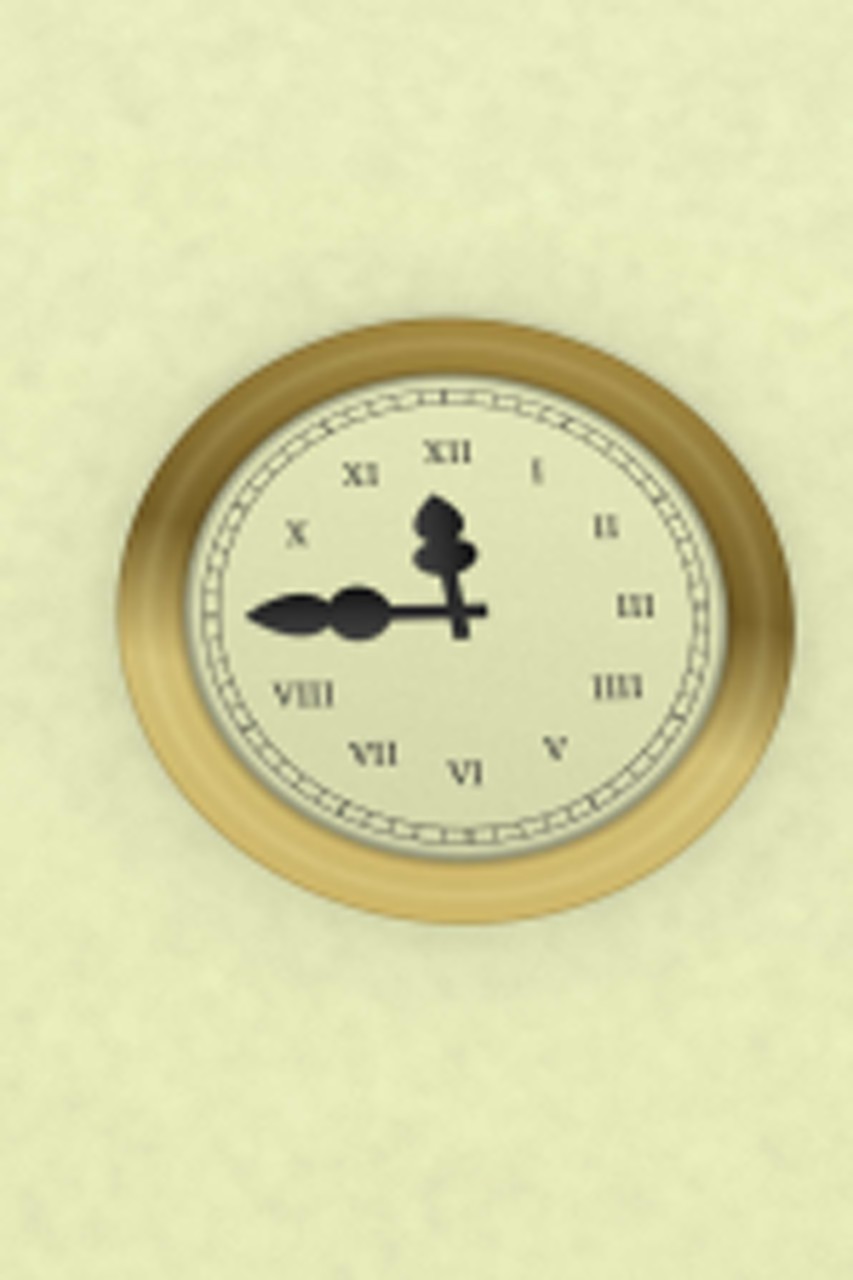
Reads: 11:45
